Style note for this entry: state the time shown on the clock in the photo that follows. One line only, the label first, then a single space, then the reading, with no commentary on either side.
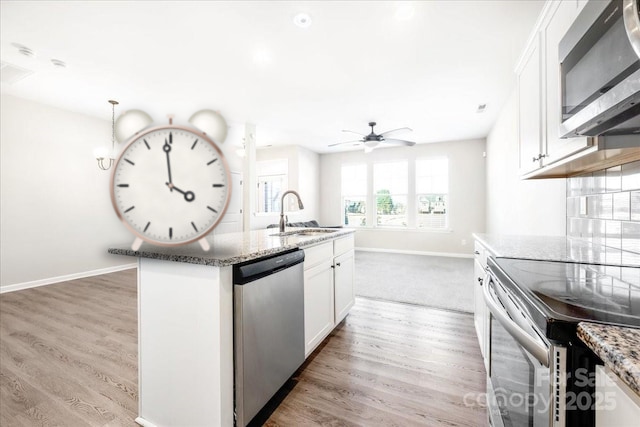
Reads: 3:59
